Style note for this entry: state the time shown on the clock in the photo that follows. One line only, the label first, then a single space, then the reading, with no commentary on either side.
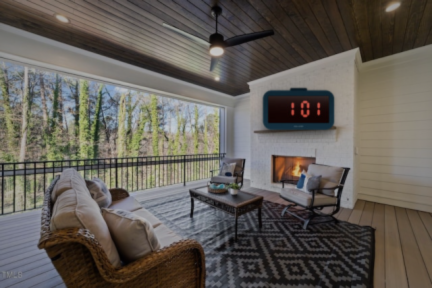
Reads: 1:01
